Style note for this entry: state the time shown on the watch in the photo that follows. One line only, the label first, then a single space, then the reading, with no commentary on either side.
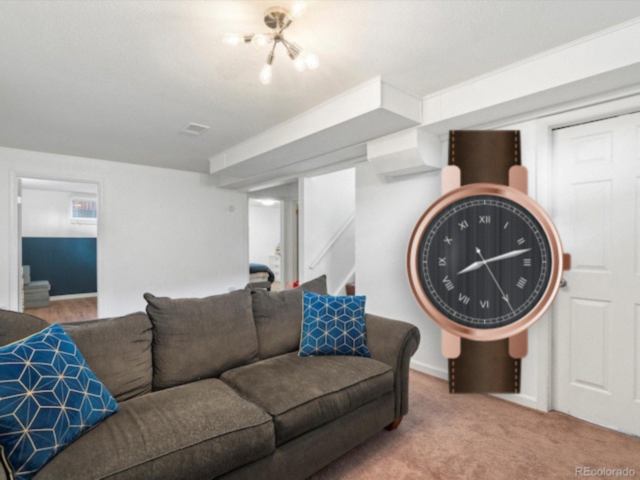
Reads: 8:12:25
